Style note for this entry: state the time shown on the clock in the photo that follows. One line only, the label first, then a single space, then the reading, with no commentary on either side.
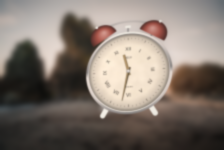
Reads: 11:32
